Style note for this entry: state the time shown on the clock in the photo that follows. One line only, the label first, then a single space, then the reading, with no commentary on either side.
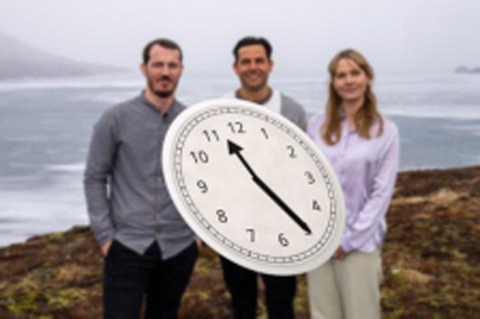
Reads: 11:25
